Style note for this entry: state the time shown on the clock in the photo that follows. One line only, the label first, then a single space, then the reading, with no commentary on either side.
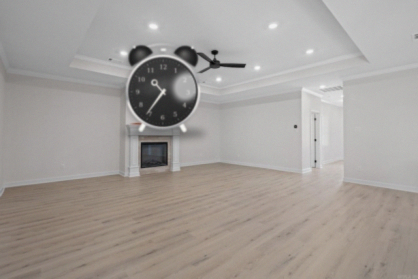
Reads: 10:36
